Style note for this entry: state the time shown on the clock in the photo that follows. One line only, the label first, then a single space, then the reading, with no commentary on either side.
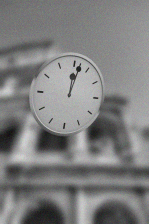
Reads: 12:02
